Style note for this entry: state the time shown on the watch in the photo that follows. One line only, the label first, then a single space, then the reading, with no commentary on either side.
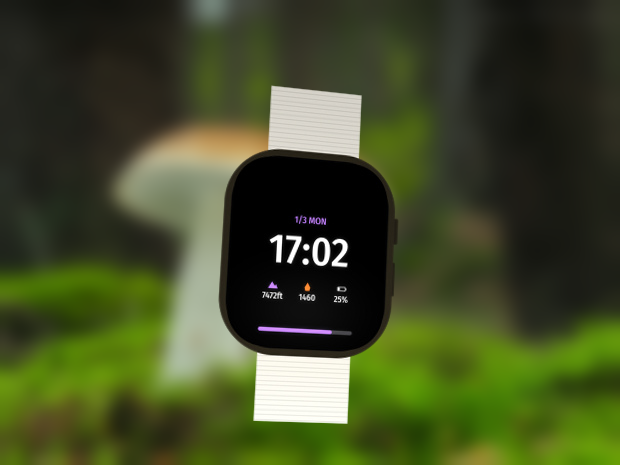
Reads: 17:02
